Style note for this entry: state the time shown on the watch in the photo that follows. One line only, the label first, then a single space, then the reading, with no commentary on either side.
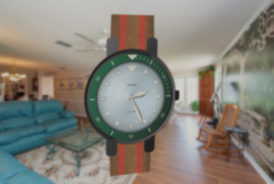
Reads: 2:26
